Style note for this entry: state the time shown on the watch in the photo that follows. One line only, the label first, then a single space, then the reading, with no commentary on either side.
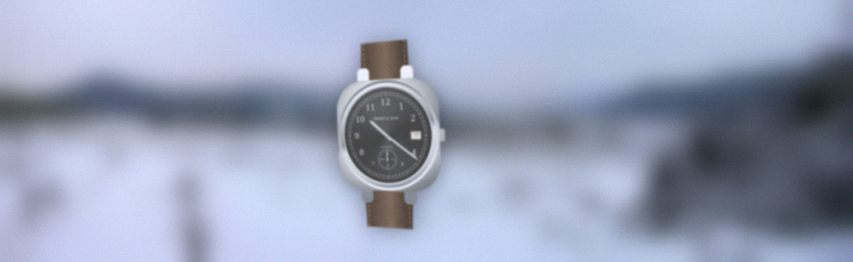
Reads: 10:21
